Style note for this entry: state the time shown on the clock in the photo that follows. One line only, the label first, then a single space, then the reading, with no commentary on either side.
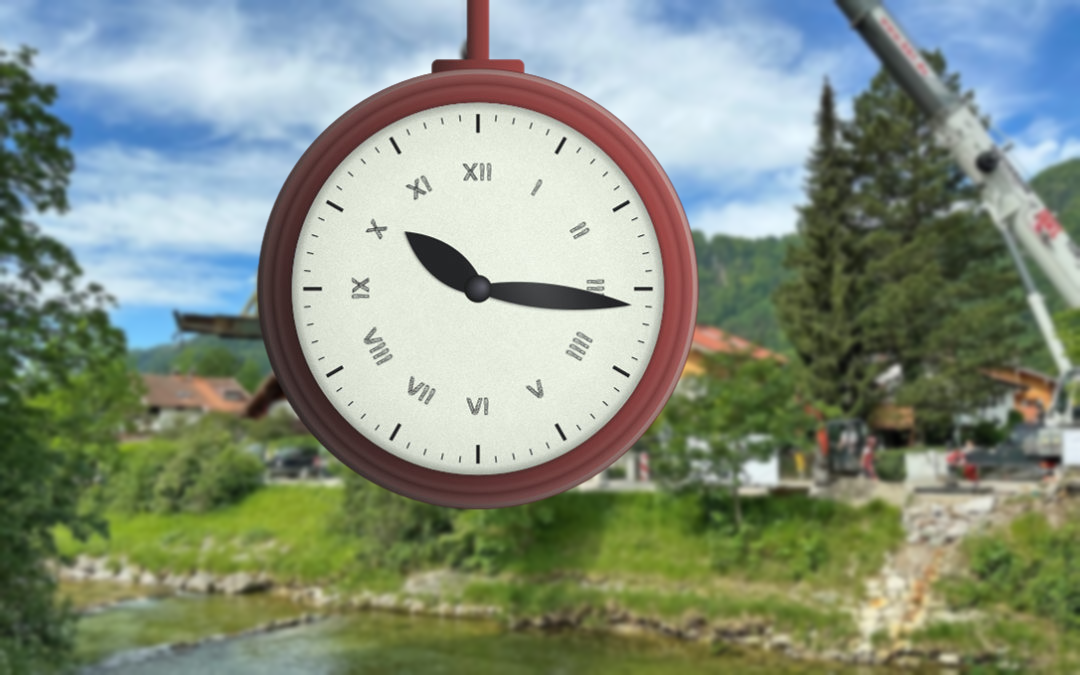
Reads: 10:16
